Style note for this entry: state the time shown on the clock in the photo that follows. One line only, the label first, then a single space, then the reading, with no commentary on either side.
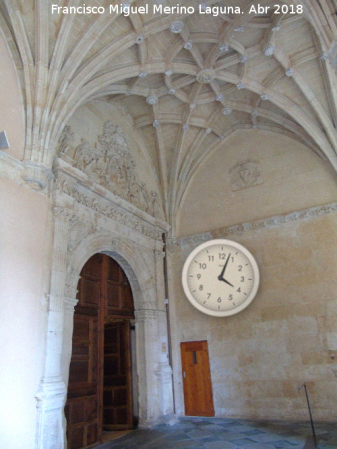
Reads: 4:03
